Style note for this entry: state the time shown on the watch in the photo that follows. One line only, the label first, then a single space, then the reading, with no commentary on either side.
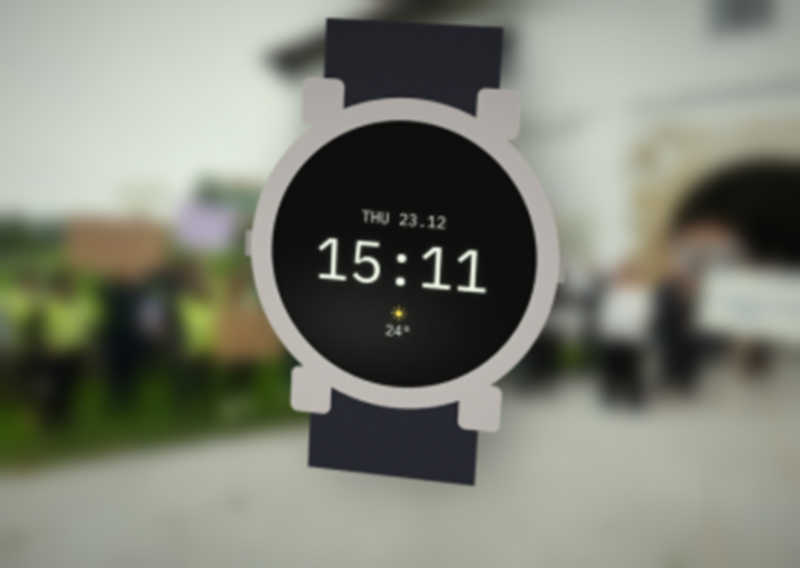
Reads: 15:11
